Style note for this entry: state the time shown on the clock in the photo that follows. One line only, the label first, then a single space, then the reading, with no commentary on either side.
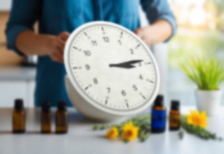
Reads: 3:14
